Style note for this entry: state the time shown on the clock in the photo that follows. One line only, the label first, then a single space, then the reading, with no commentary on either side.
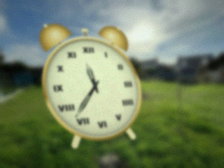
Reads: 11:37
